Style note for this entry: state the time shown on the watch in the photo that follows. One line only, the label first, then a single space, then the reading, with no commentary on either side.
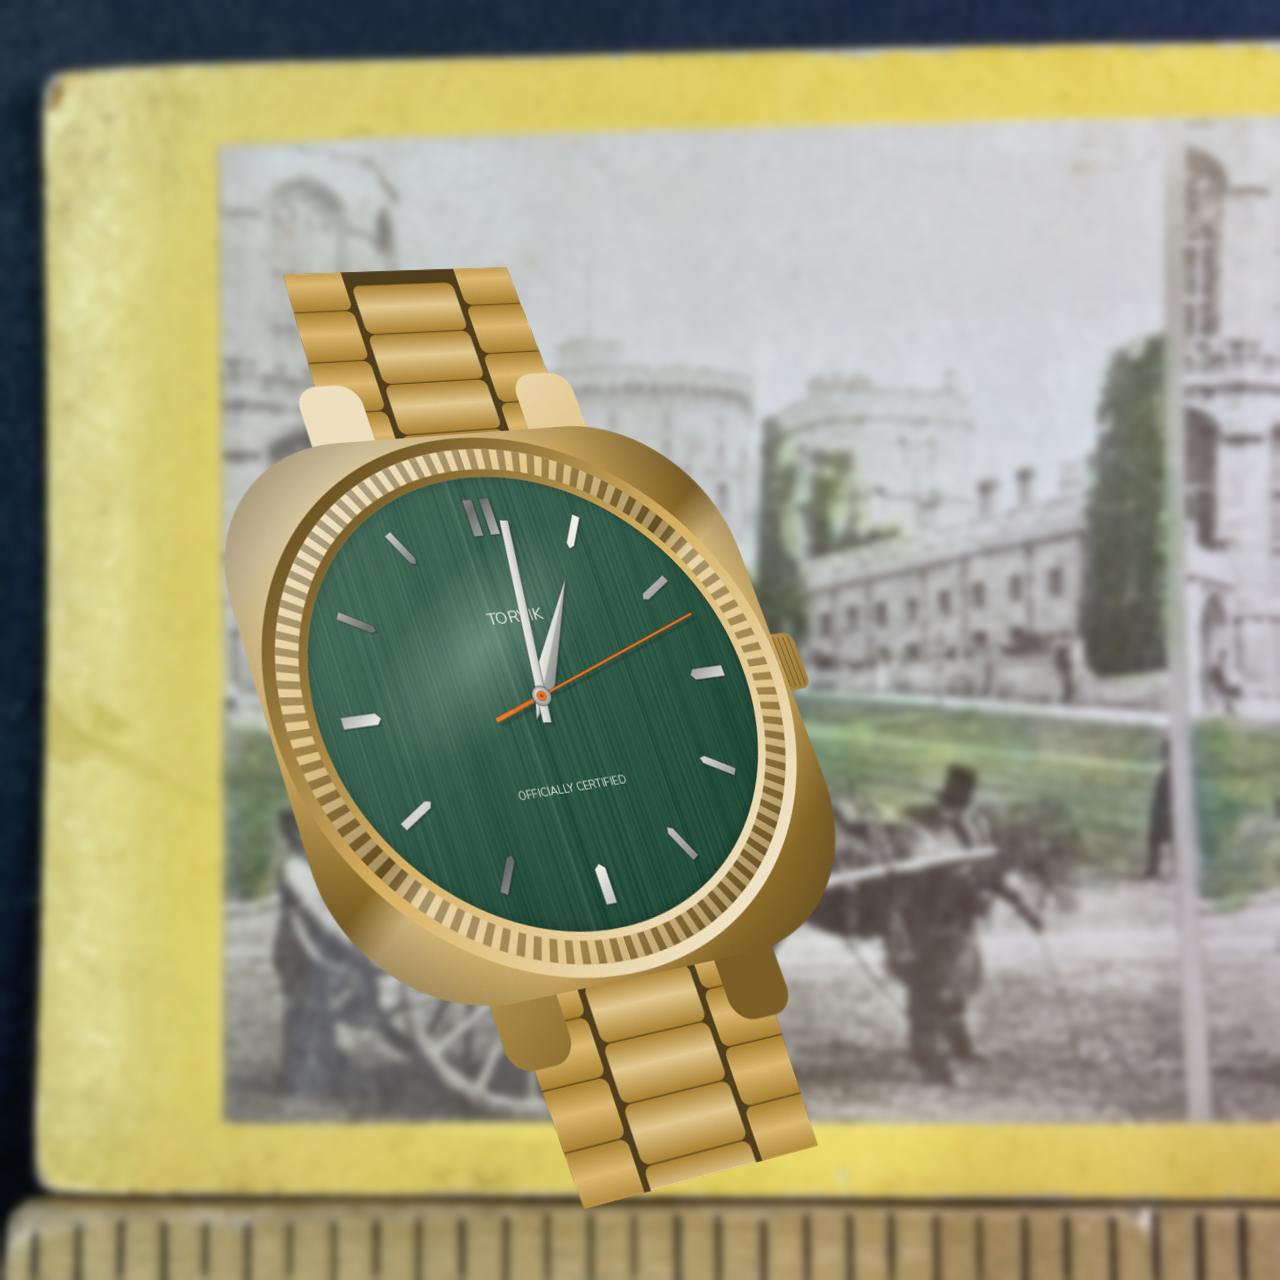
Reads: 1:01:12
